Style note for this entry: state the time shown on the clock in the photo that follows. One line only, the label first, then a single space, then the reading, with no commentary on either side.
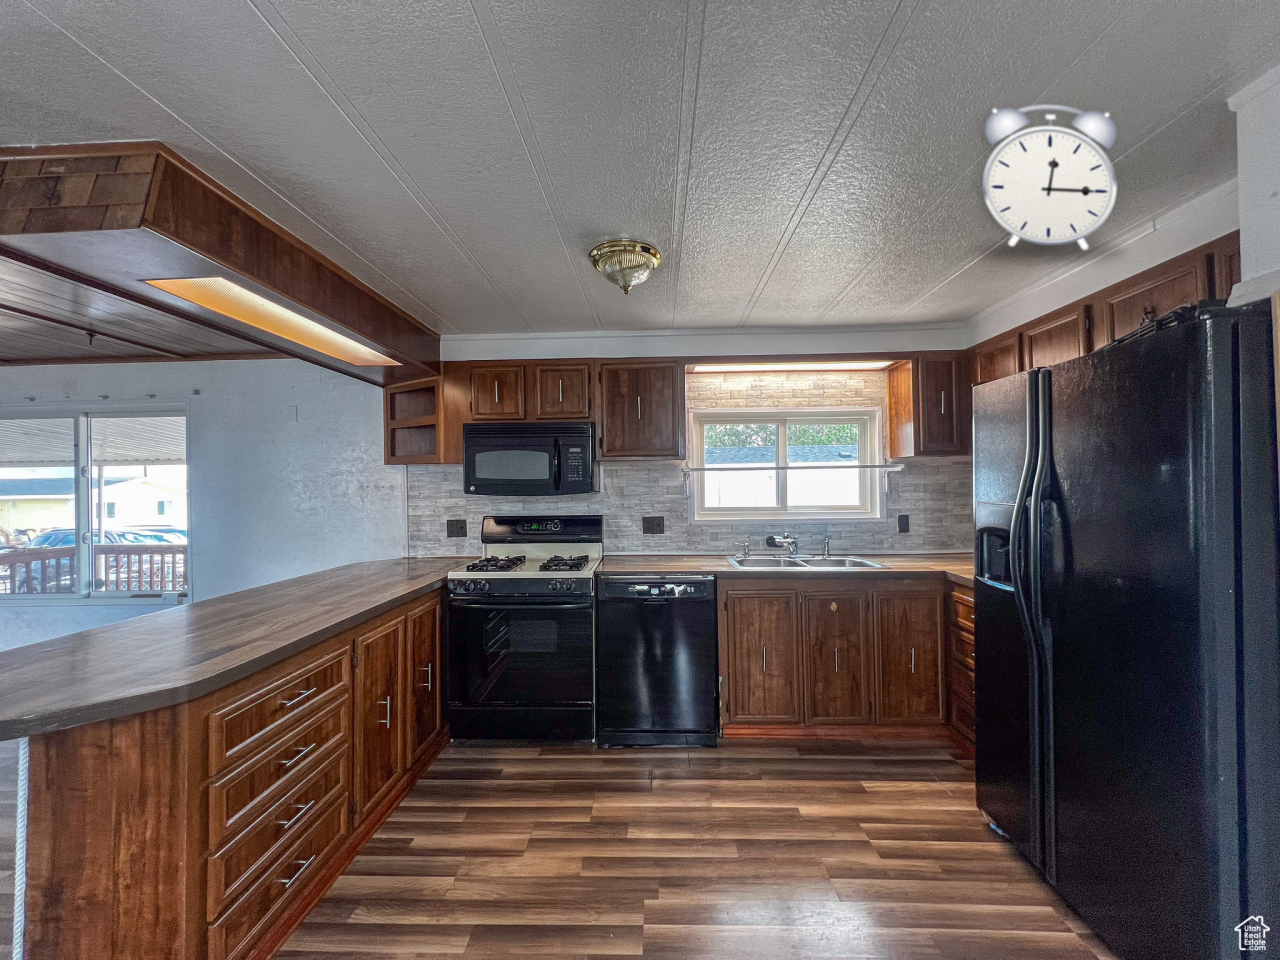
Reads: 12:15
